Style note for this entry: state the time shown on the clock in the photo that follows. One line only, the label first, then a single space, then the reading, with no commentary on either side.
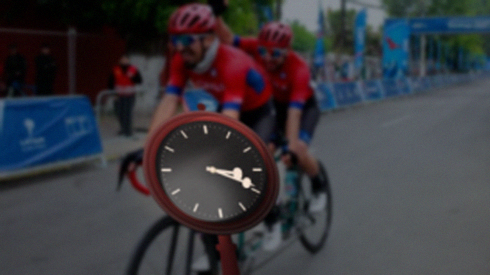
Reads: 3:19
